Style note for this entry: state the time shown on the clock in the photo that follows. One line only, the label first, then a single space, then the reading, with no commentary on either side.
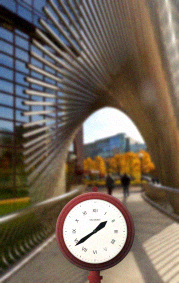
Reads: 1:39
